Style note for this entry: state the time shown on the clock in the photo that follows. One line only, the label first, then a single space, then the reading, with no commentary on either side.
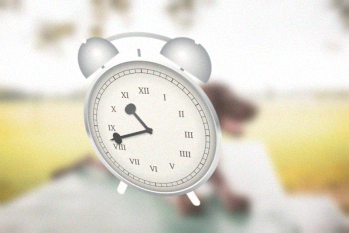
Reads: 10:42
